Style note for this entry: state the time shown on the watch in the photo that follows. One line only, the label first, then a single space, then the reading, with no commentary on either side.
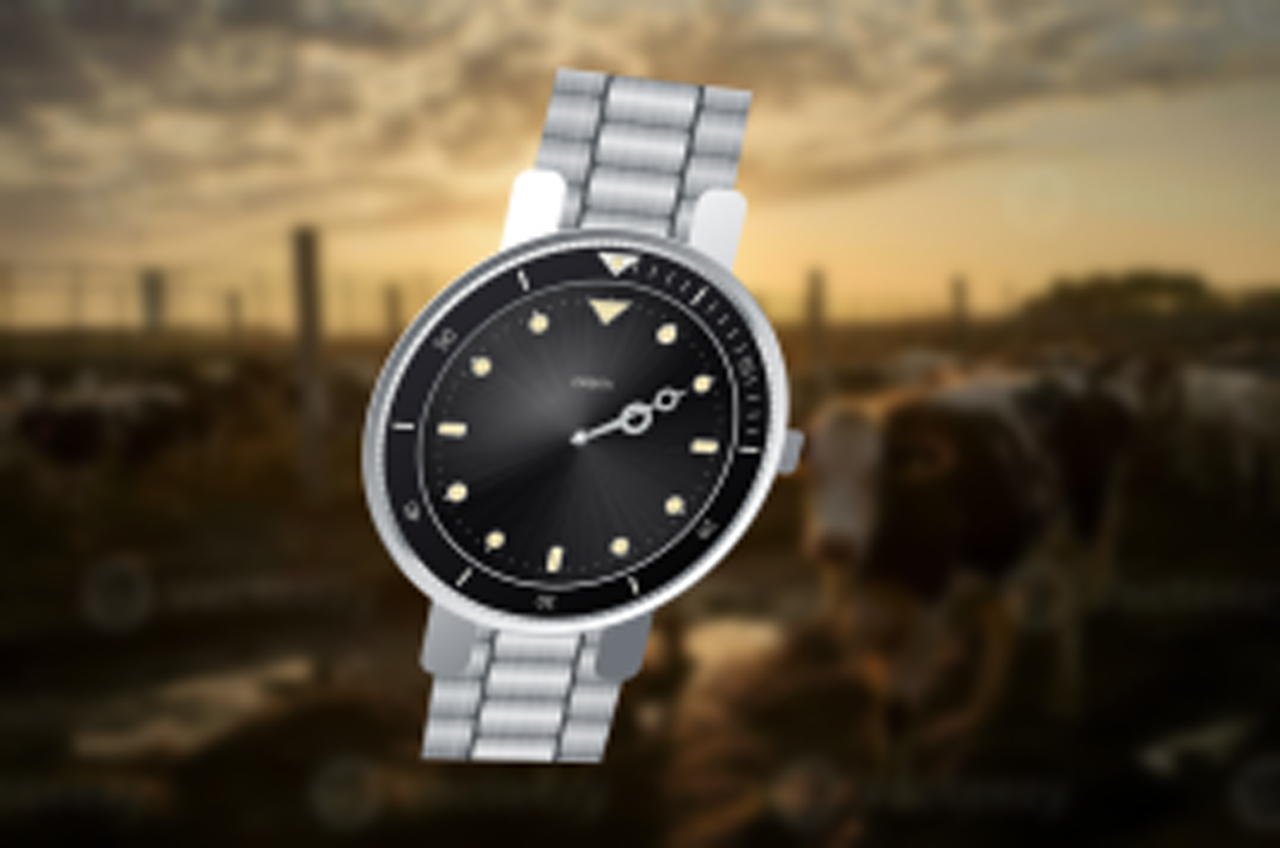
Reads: 2:10
